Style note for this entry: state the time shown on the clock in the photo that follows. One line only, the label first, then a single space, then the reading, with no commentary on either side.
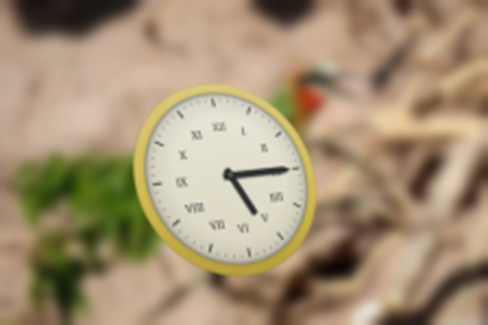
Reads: 5:15
